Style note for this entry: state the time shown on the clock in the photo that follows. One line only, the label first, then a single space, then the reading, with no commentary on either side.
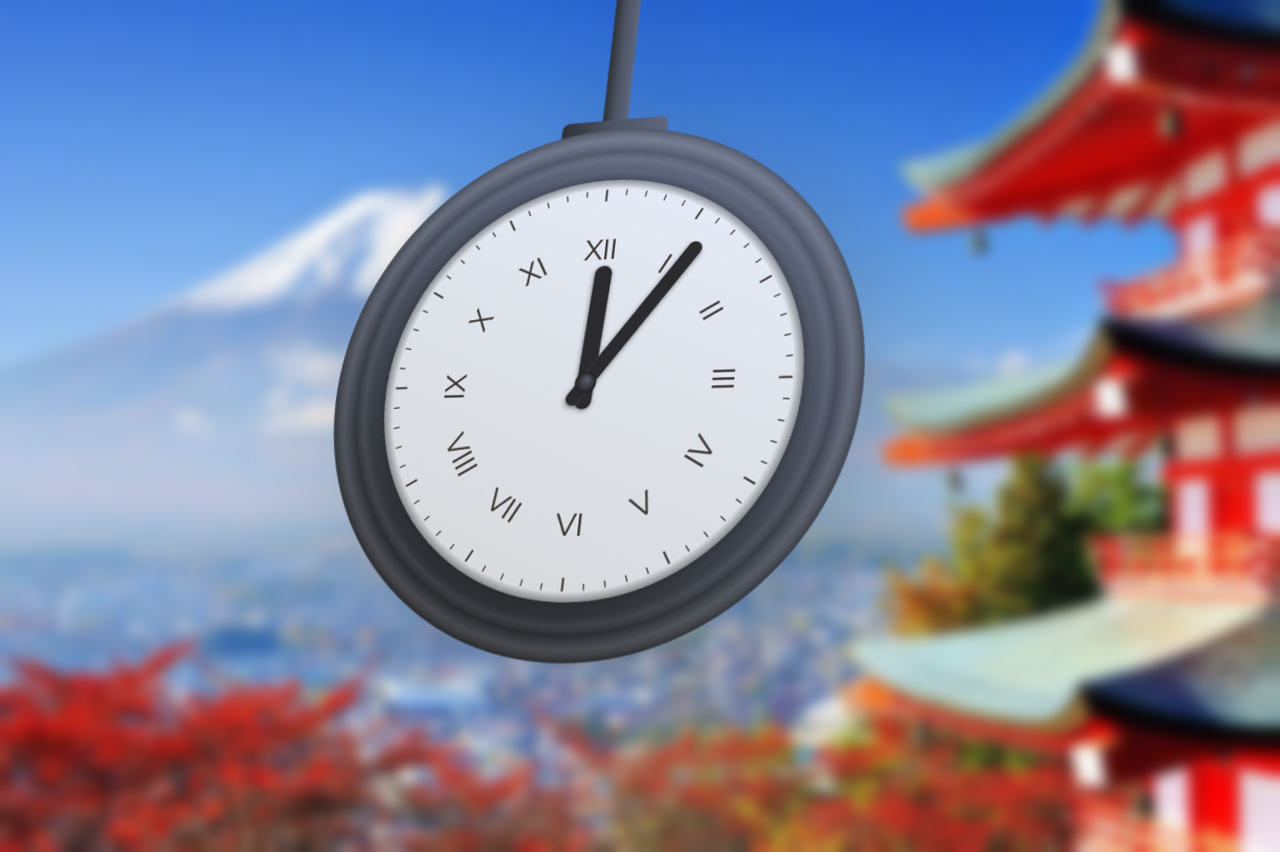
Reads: 12:06
